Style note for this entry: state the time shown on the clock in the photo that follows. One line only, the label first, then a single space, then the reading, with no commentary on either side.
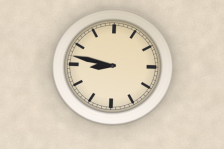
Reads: 8:47
